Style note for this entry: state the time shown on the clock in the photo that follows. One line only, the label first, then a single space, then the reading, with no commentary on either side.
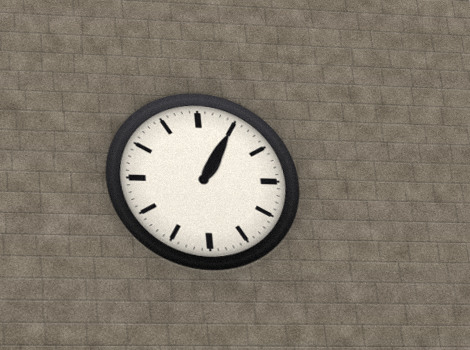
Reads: 1:05
